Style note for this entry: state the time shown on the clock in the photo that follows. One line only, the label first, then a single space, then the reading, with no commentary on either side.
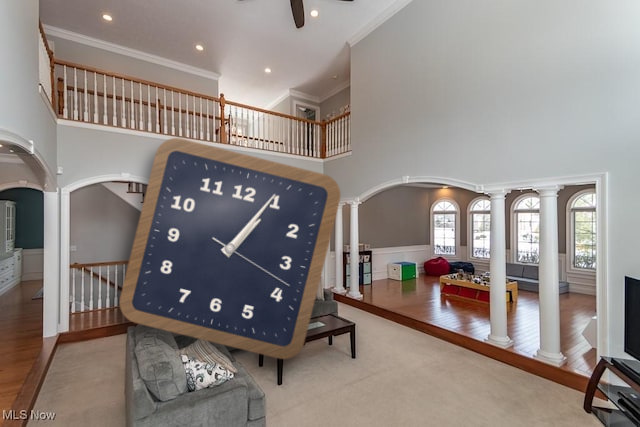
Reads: 1:04:18
